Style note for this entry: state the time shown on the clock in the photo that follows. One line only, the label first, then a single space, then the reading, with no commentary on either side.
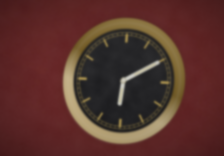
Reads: 6:10
